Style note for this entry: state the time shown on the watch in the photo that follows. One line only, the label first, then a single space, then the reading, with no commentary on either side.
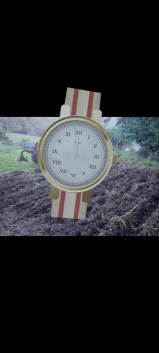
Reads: 11:58
